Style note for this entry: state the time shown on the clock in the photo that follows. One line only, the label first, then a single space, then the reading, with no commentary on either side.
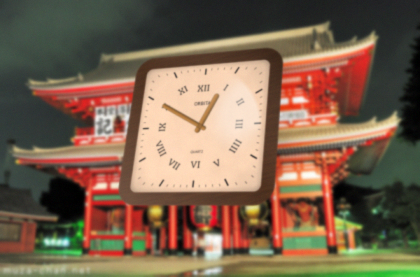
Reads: 12:50
